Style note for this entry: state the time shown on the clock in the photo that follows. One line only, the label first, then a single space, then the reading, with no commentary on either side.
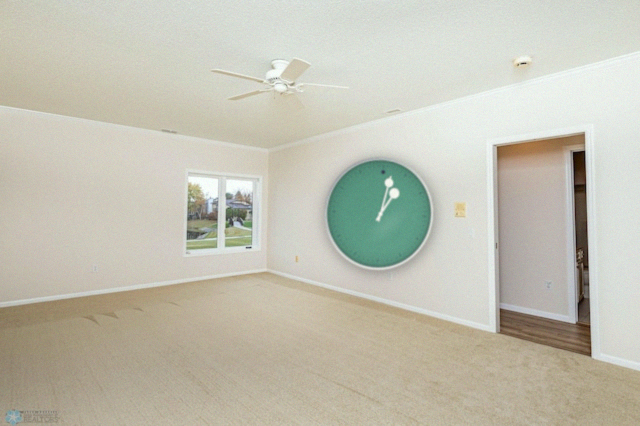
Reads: 1:02
